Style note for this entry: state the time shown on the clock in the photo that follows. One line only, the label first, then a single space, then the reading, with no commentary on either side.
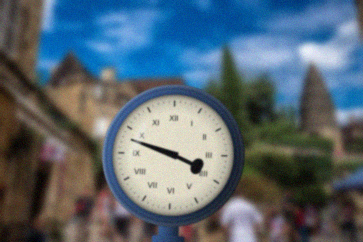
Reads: 3:48
